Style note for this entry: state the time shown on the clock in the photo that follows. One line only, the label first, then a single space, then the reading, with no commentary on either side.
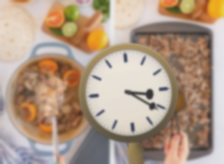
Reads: 3:21
